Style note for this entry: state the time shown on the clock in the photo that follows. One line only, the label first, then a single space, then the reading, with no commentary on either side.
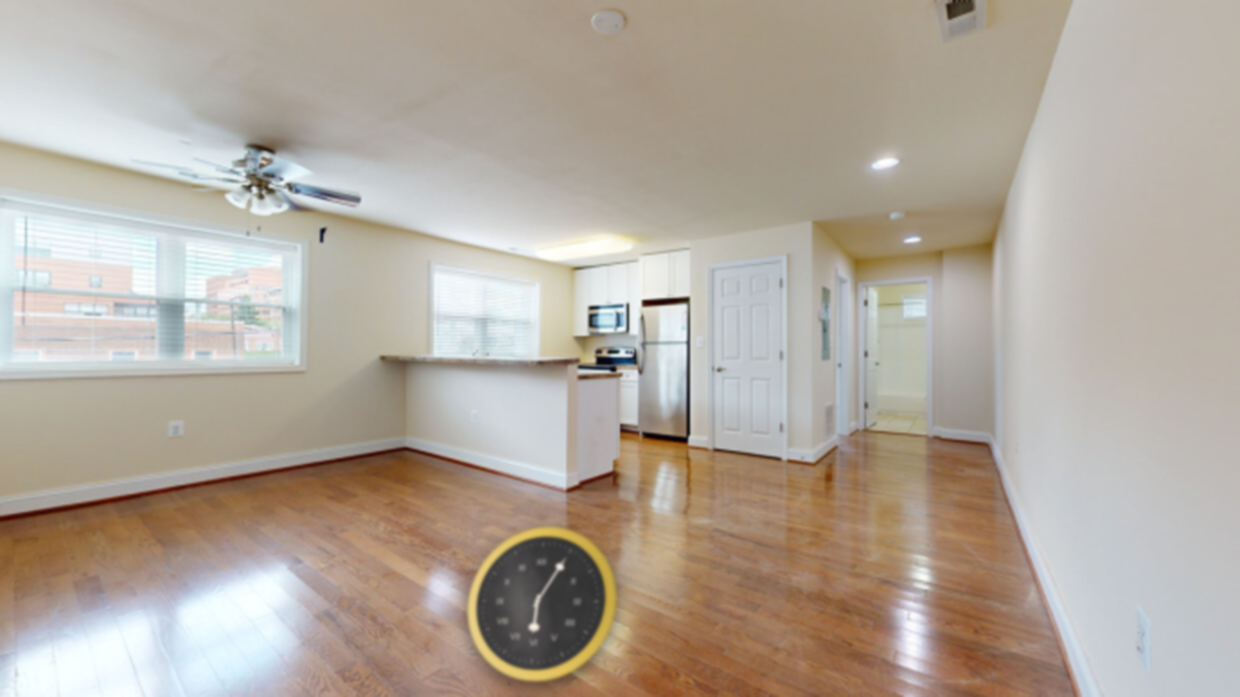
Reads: 6:05
